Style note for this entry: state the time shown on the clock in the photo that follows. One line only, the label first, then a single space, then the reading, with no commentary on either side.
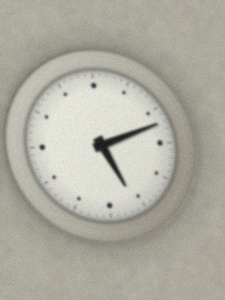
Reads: 5:12
